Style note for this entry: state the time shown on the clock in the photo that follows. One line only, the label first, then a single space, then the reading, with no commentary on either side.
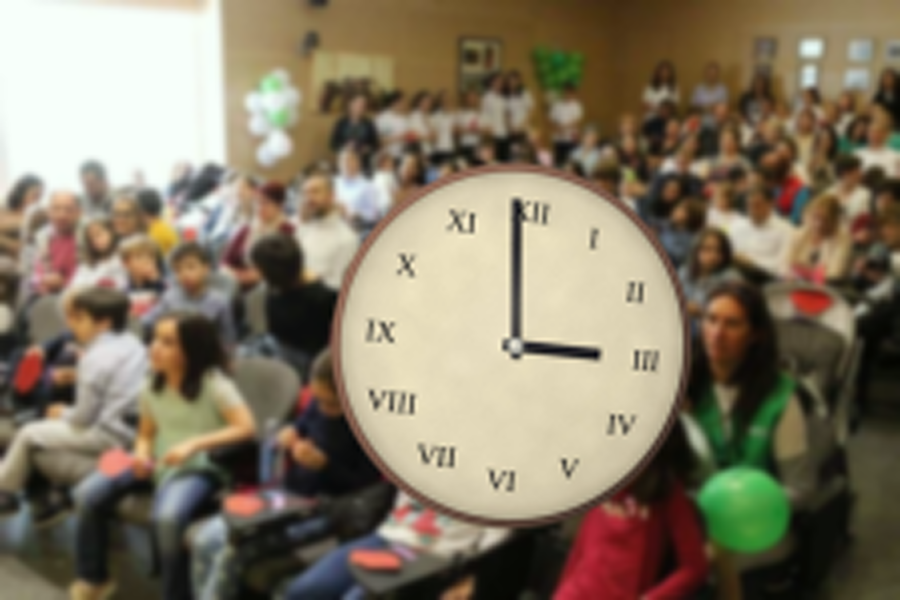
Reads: 2:59
